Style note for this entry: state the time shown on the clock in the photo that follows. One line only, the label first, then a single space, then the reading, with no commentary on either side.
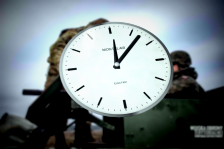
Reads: 12:07
